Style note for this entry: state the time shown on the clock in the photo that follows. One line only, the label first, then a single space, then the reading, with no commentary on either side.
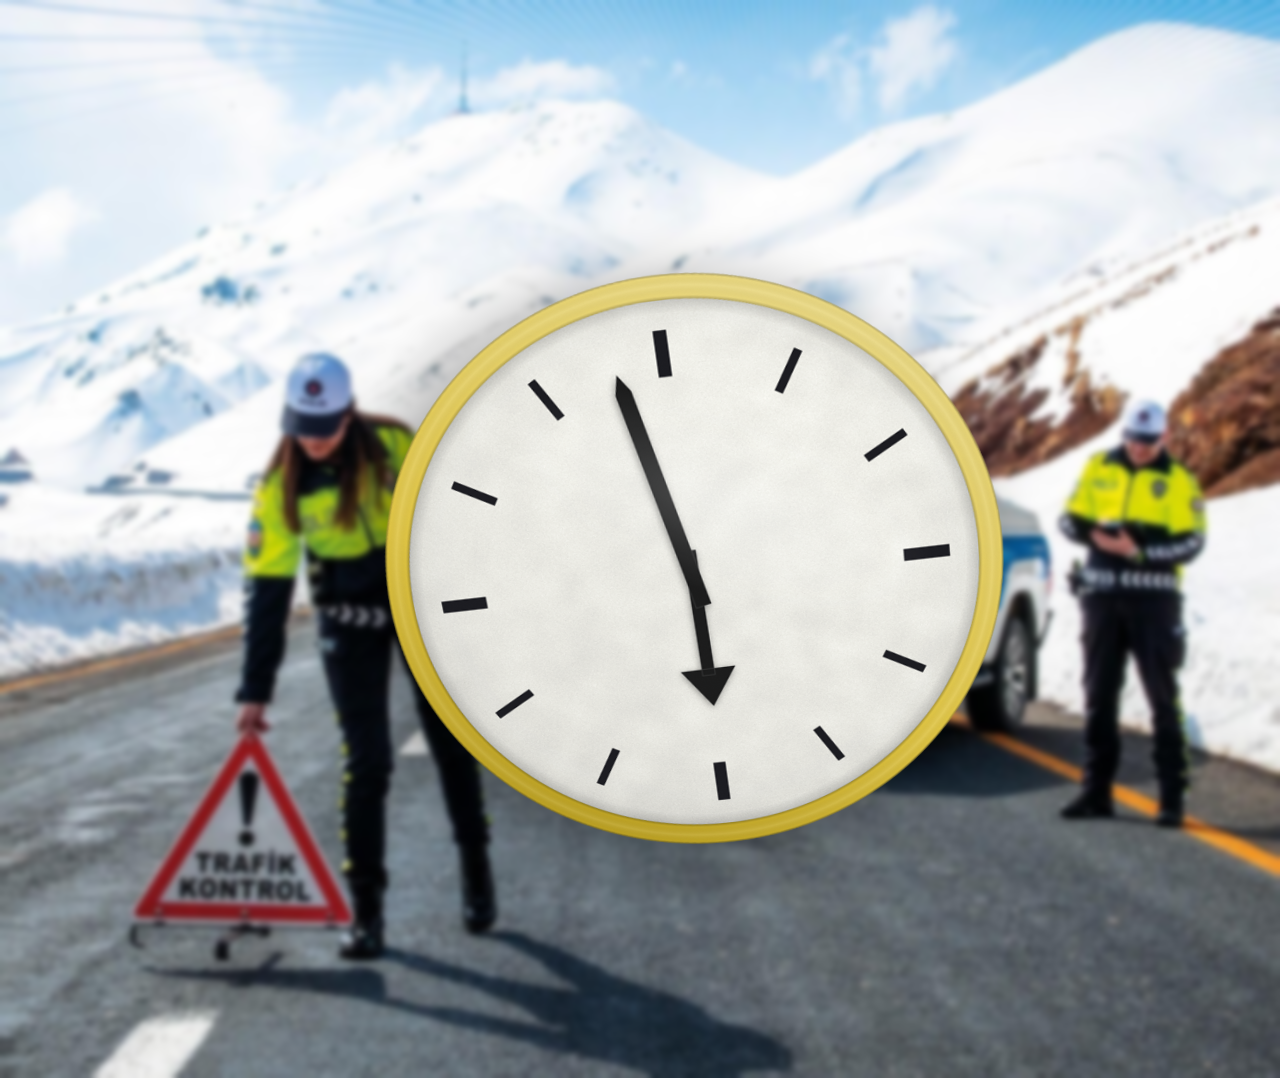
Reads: 5:58
